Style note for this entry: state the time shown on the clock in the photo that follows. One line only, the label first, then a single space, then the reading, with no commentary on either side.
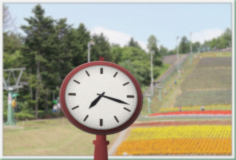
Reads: 7:18
